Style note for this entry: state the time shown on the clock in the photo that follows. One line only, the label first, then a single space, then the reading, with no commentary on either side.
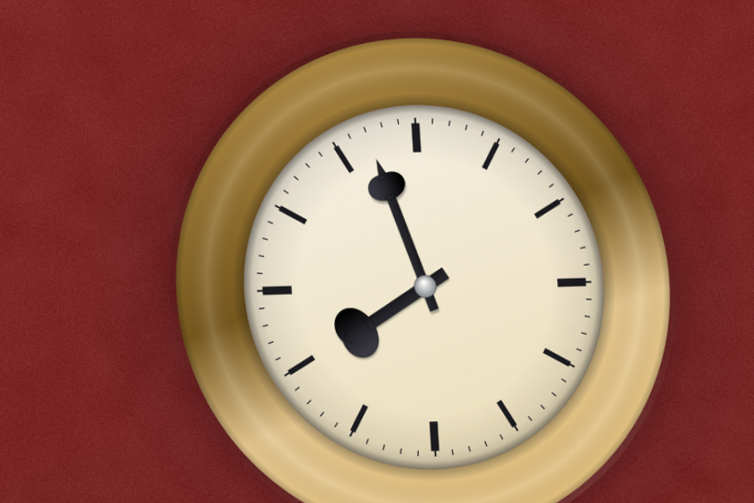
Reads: 7:57
